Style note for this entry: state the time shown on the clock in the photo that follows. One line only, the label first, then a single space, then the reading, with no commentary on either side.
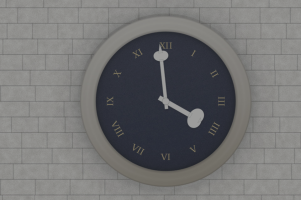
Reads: 3:59
